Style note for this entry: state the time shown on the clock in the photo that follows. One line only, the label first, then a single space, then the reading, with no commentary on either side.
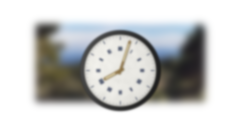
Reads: 8:03
